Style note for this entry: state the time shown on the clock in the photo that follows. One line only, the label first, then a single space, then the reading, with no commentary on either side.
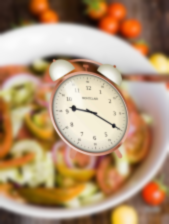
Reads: 9:20
